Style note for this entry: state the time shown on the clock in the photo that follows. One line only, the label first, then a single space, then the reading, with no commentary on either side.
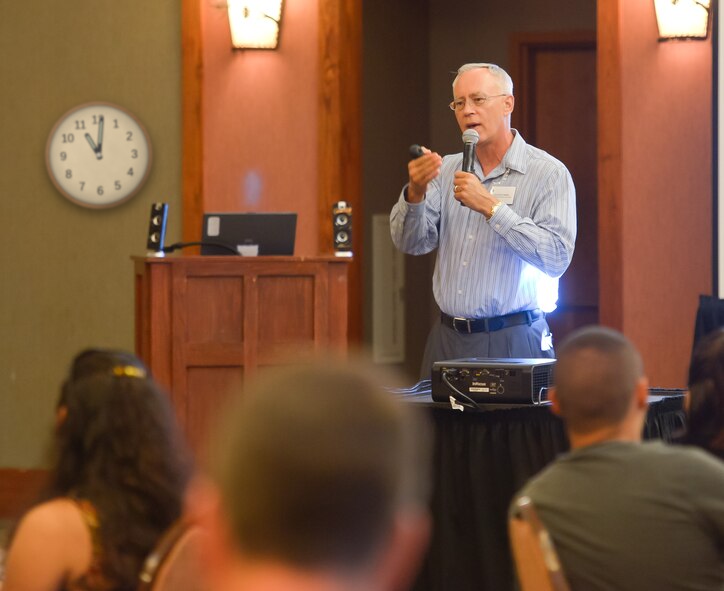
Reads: 11:01
